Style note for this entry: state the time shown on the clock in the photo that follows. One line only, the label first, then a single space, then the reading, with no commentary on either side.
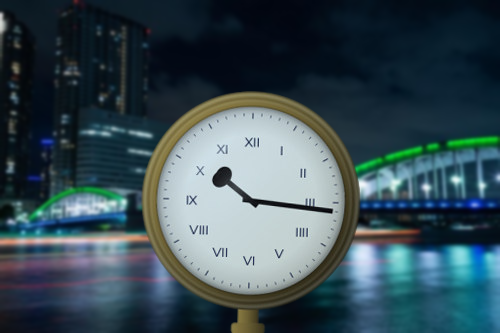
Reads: 10:16
